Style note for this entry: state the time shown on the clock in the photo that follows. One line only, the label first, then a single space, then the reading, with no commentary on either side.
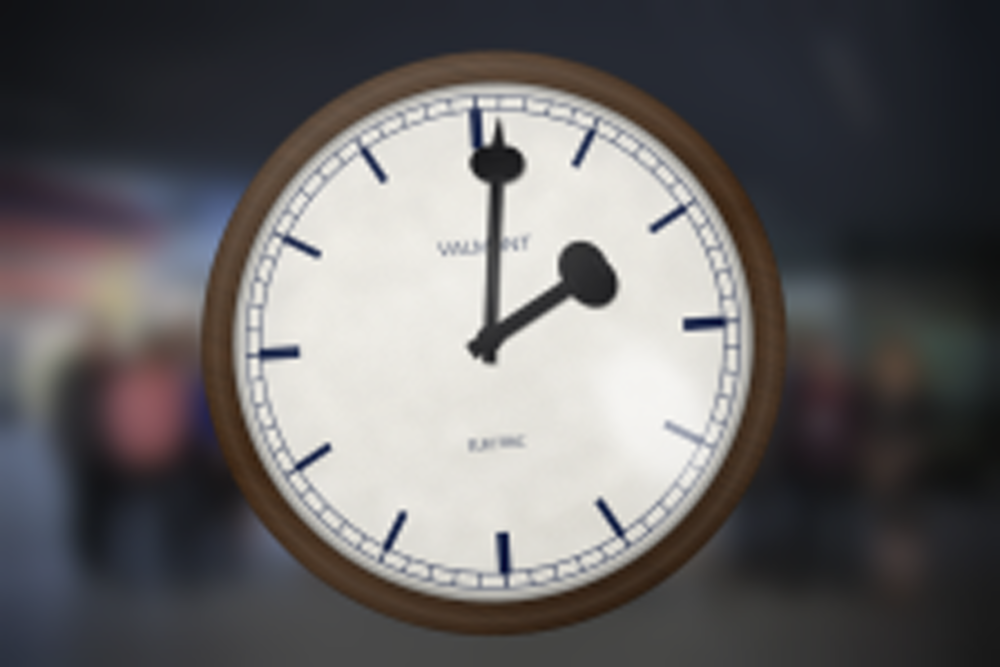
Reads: 2:01
